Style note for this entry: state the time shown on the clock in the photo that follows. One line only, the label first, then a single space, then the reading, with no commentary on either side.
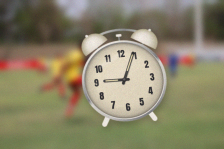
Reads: 9:04
